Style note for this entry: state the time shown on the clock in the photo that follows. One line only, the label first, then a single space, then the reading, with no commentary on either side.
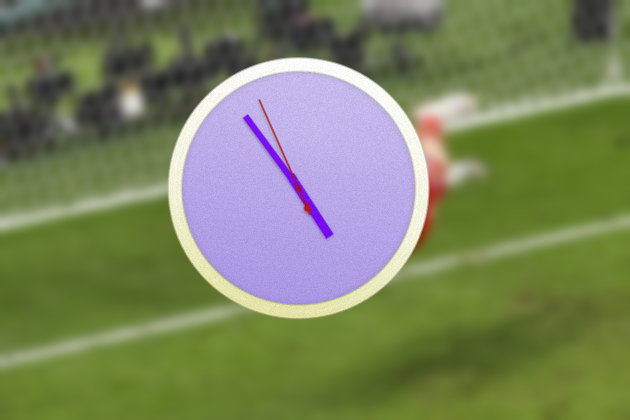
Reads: 4:53:56
